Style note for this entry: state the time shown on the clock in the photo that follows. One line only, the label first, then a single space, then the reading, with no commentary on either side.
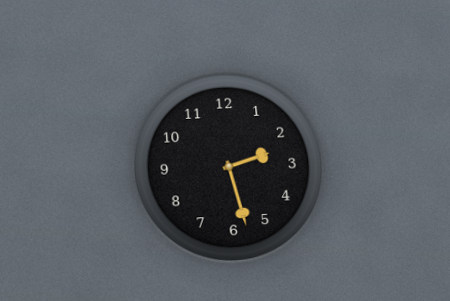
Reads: 2:28
